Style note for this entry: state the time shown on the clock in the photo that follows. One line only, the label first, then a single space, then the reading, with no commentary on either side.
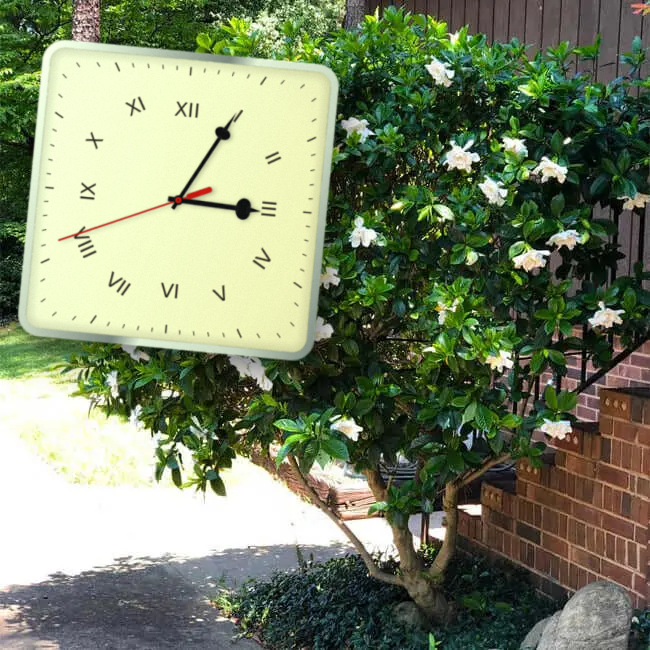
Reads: 3:04:41
